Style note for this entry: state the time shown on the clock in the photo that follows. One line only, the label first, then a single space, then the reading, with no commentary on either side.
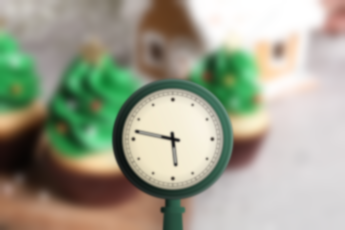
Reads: 5:47
